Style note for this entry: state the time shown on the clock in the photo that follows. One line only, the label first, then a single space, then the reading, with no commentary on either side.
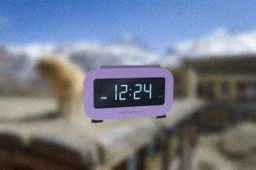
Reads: 12:24
